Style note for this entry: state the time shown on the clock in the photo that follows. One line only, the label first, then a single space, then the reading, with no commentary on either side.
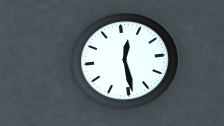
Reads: 12:29
